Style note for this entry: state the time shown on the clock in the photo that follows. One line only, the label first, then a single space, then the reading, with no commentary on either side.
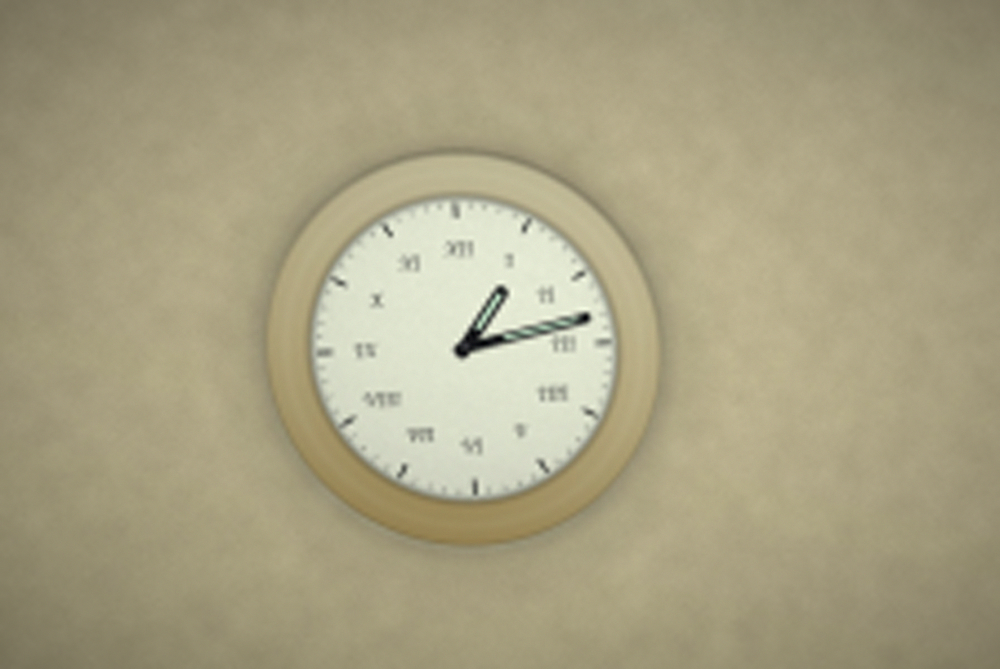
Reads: 1:13
